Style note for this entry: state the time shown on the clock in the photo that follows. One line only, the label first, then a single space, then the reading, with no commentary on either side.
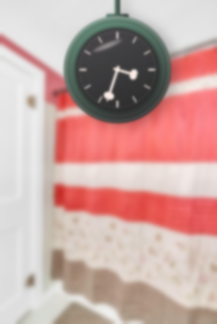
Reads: 3:33
